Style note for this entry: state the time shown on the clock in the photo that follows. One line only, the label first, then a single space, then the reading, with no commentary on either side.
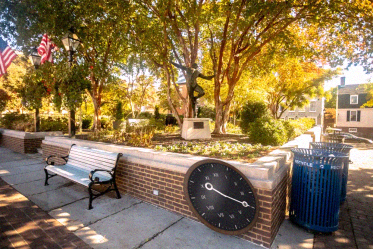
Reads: 10:20
